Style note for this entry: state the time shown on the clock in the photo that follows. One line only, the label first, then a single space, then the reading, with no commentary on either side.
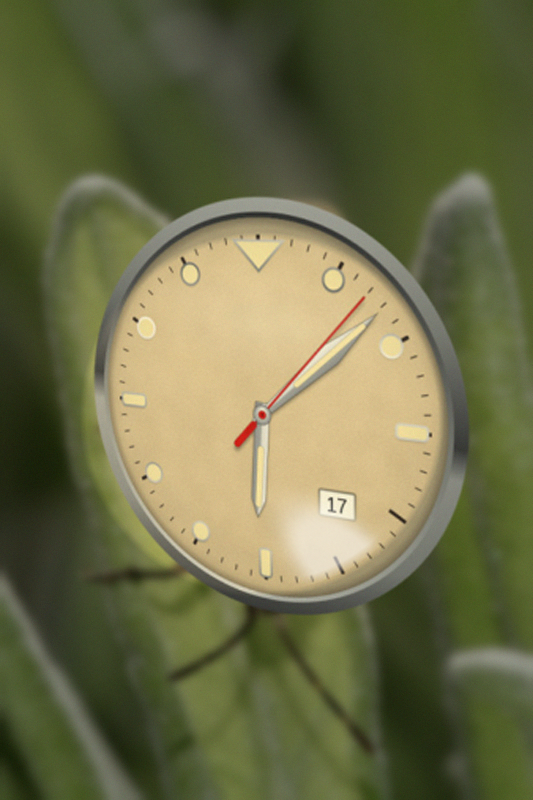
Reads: 6:08:07
